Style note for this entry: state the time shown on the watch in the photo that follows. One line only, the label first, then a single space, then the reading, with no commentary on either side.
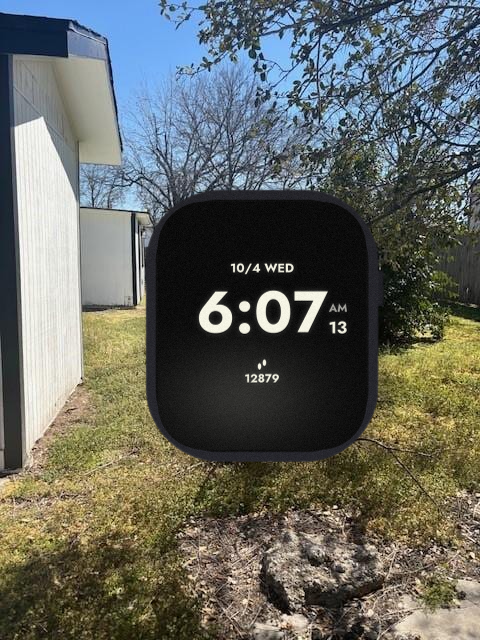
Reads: 6:07:13
